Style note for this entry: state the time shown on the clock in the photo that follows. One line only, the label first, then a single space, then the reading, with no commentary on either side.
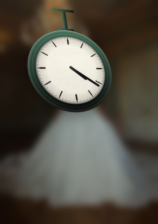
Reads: 4:21
